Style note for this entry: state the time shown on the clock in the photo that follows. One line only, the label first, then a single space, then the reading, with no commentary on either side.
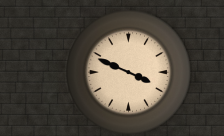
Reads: 3:49
